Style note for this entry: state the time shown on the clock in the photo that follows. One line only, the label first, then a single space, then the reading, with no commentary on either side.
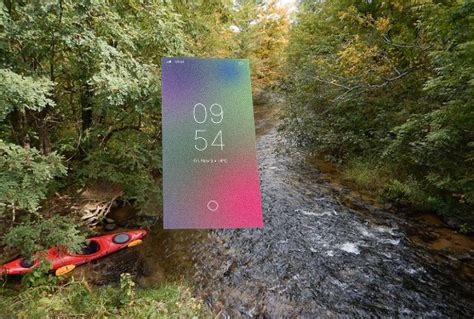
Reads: 9:54
